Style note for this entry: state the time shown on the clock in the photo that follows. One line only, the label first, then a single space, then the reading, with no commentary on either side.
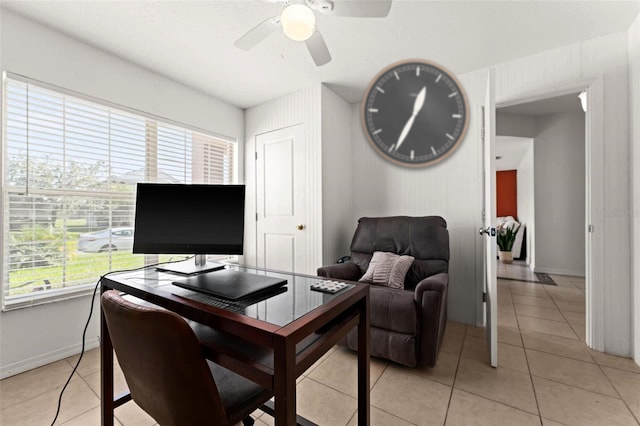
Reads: 12:34
